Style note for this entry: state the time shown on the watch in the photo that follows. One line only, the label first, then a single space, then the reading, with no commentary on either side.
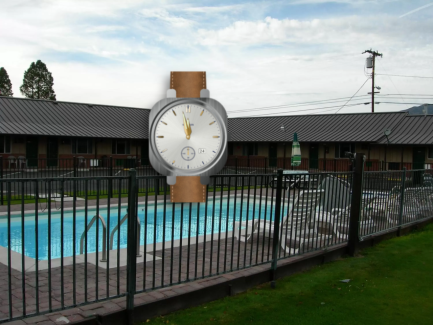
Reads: 11:58
